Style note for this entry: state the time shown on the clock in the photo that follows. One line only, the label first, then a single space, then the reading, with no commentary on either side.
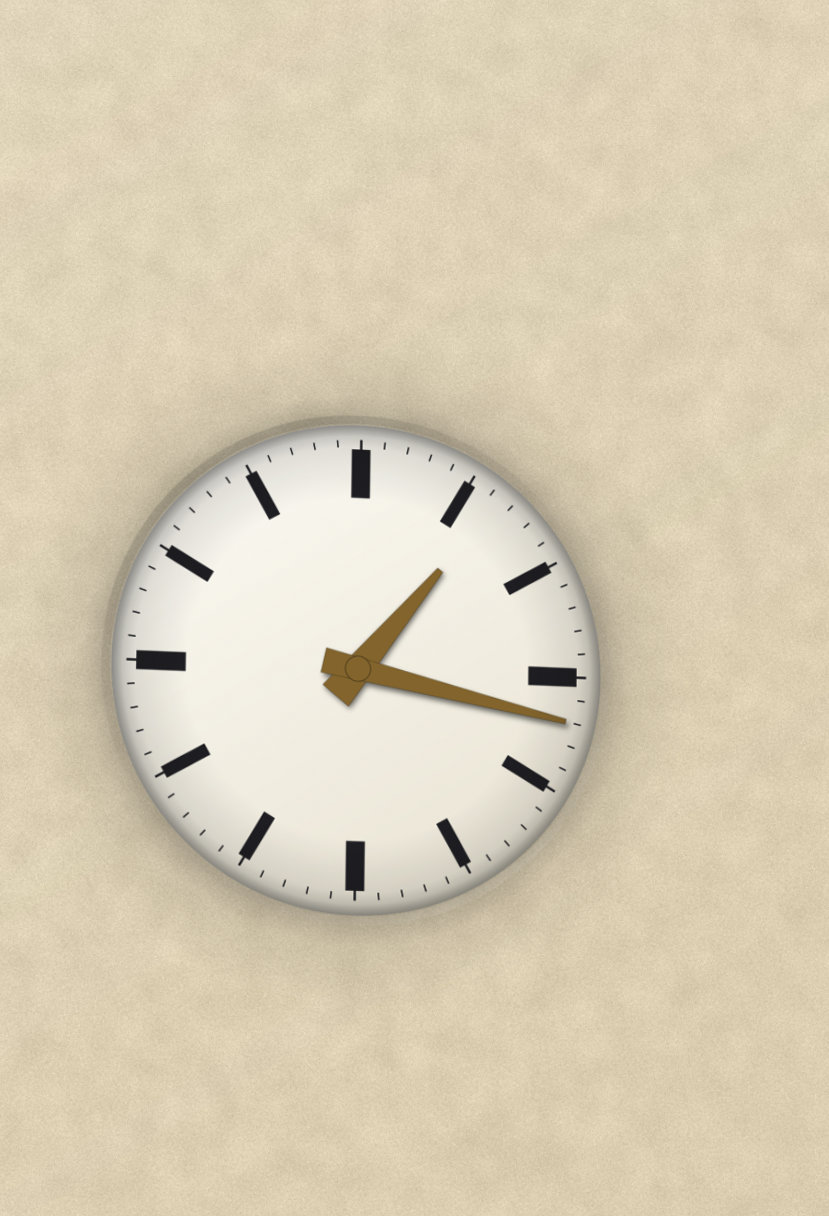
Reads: 1:17
